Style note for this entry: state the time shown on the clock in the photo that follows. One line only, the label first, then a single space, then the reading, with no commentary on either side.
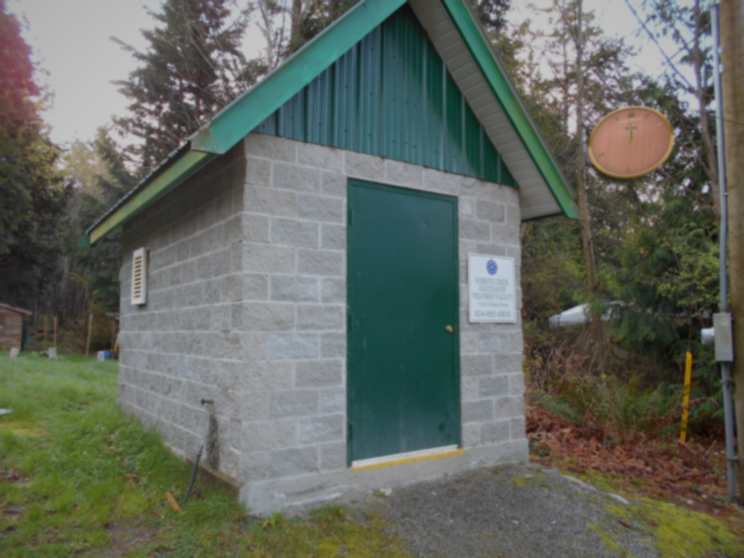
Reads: 11:59
